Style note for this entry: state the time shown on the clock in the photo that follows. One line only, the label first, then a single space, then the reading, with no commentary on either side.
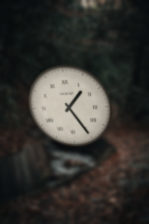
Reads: 1:25
